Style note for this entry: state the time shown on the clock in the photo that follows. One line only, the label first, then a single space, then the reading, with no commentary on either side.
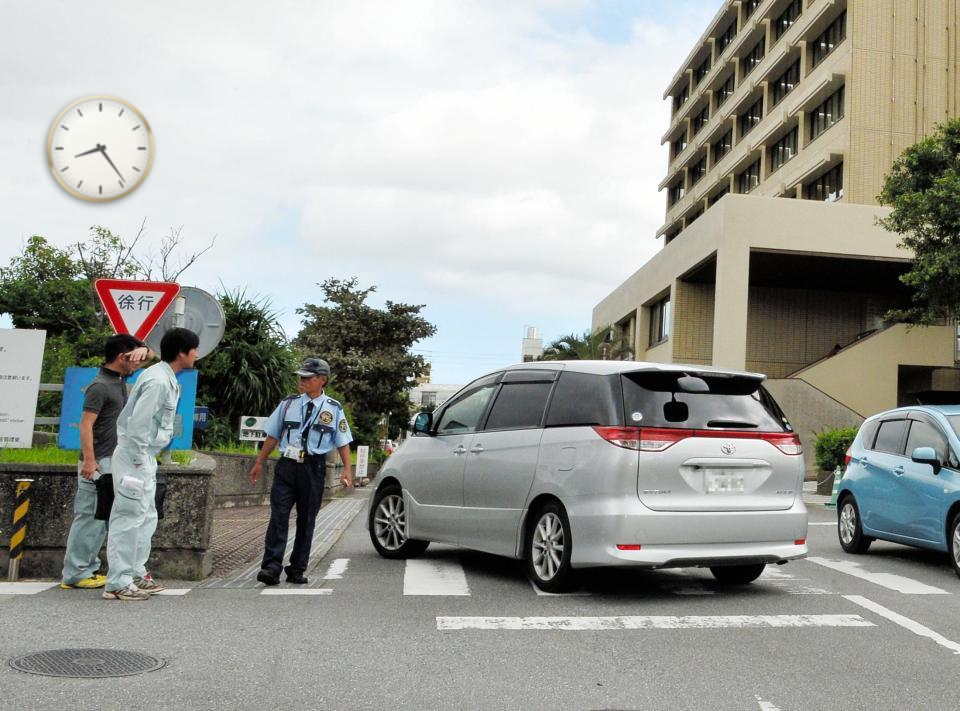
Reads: 8:24
